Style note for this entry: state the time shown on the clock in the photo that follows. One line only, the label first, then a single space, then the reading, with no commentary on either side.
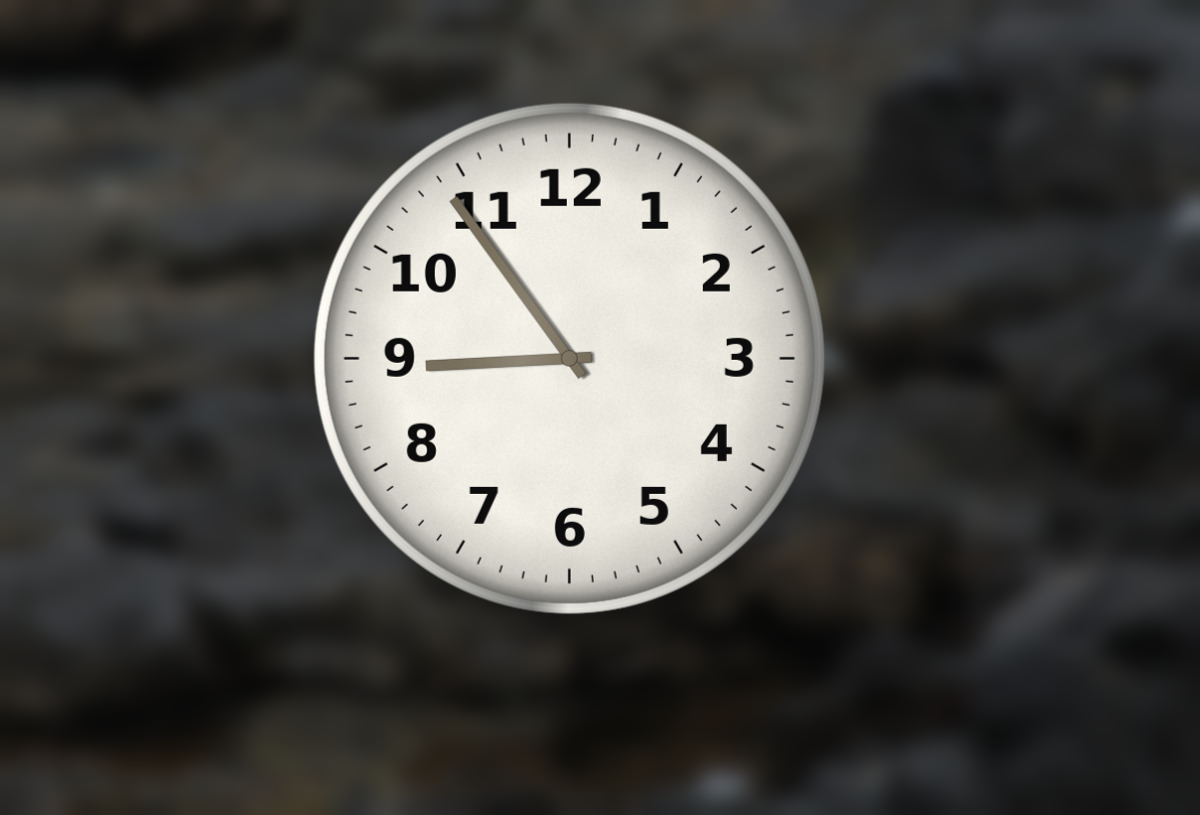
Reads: 8:54
